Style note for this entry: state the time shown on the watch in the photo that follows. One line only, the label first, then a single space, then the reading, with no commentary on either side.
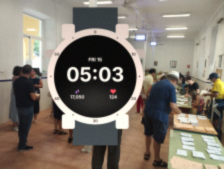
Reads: 5:03
